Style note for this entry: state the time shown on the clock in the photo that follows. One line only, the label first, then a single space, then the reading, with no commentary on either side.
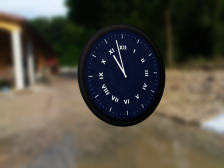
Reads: 10:58
